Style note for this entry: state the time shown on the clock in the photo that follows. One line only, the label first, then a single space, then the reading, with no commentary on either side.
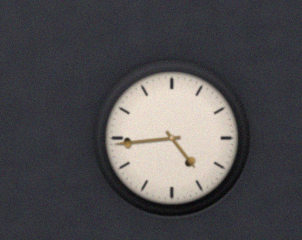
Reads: 4:44
